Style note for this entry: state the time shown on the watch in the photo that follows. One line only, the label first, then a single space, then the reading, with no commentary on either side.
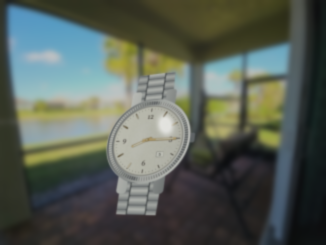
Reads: 8:15
